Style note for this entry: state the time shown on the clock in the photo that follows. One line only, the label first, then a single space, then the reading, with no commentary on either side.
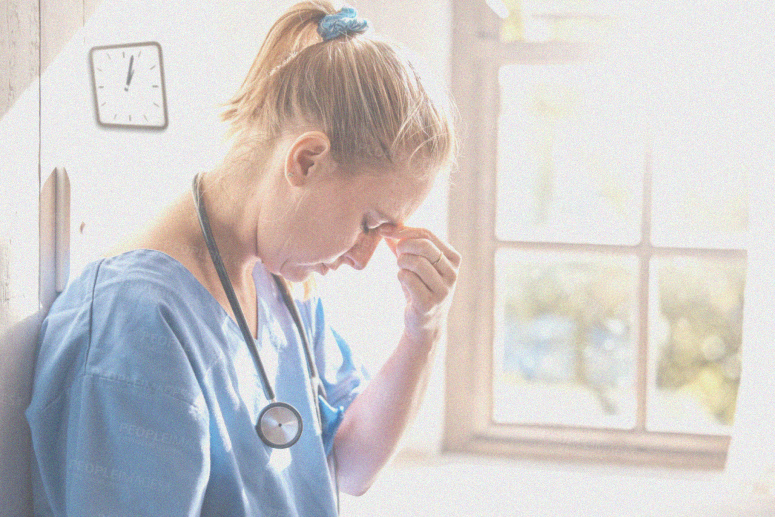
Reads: 1:03
